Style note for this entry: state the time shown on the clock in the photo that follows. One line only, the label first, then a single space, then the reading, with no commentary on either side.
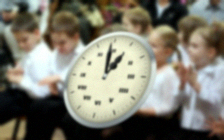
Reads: 12:59
